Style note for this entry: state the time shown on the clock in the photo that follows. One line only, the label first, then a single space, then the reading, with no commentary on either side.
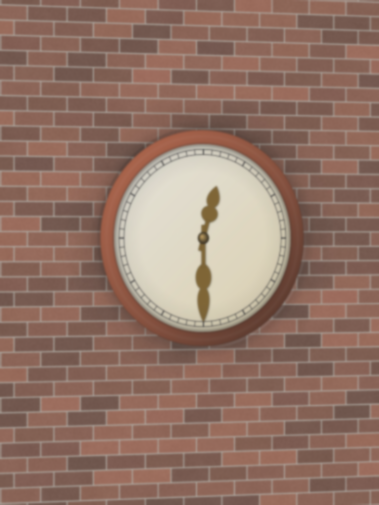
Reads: 12:30
